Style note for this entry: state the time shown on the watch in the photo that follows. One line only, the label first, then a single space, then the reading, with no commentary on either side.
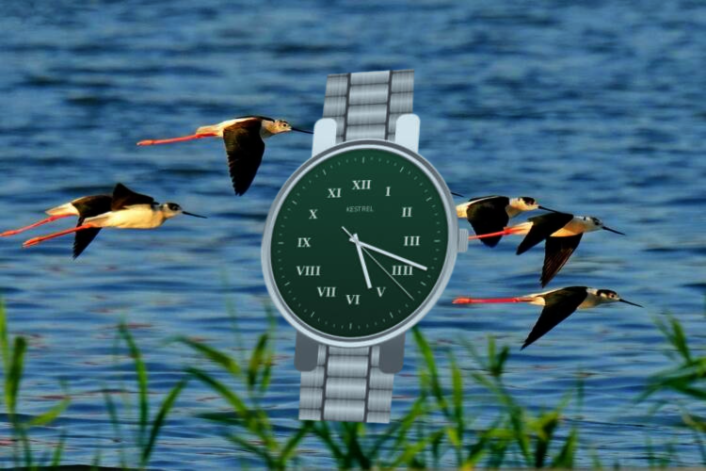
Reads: 5:18:22
